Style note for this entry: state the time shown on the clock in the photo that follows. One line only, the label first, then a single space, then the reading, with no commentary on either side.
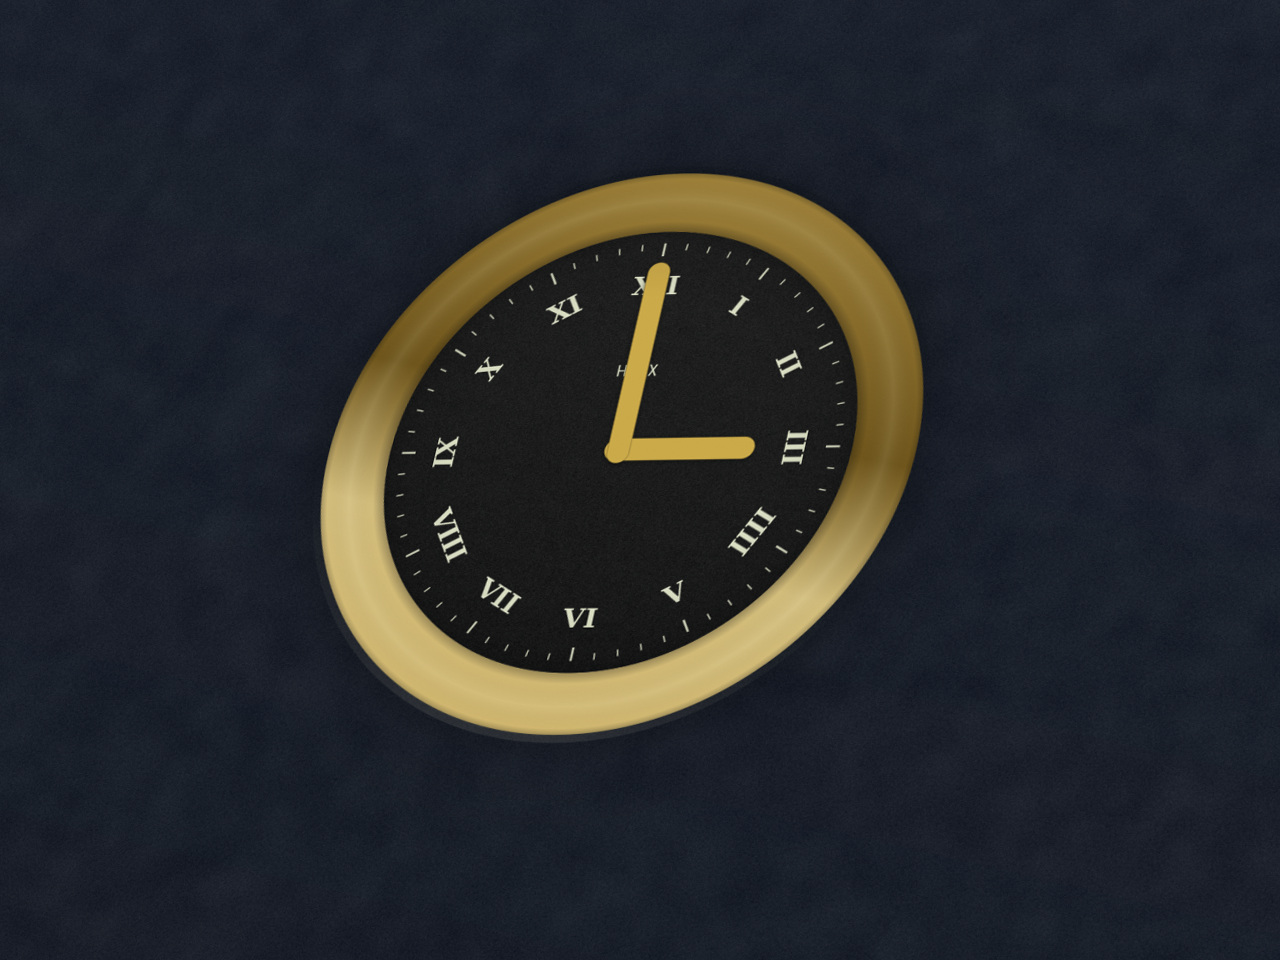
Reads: 3:00
